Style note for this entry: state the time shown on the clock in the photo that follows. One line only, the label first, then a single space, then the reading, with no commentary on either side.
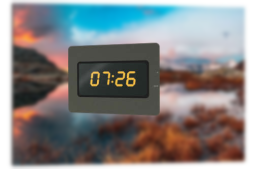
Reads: 7:26
